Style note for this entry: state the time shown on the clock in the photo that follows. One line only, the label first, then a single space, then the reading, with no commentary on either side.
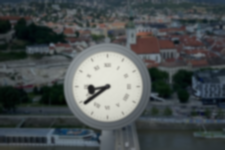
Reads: 8:39
